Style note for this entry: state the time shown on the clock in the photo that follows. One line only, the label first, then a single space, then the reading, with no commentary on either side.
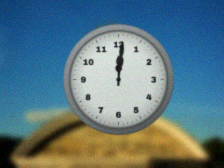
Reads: 12:01
